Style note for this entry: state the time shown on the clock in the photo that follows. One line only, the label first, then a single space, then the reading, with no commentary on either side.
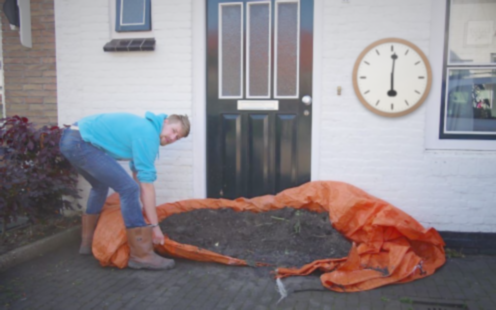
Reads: 6:01
